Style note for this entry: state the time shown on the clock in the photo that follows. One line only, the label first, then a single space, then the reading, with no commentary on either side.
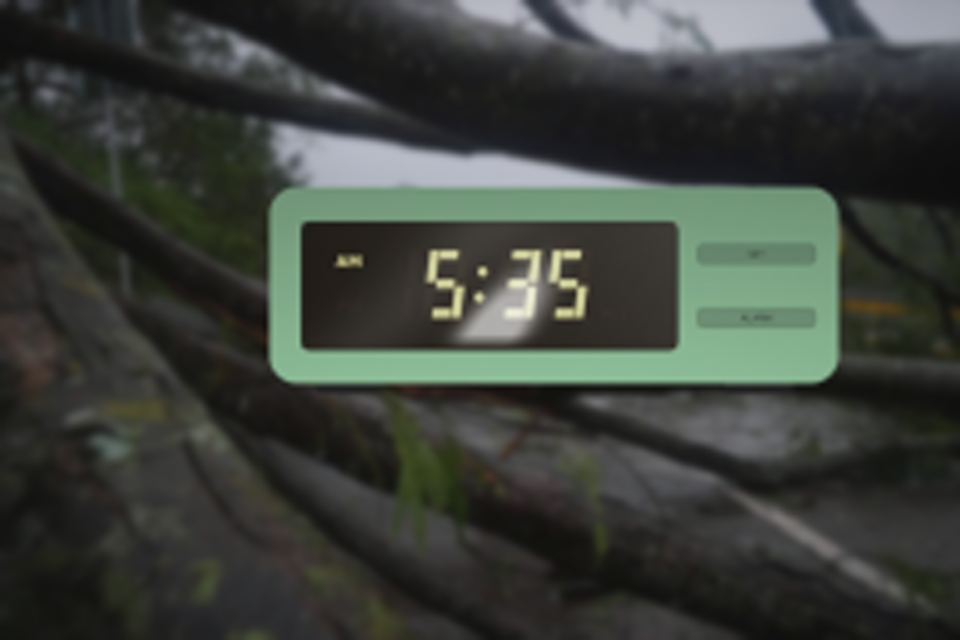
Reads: 5:35
